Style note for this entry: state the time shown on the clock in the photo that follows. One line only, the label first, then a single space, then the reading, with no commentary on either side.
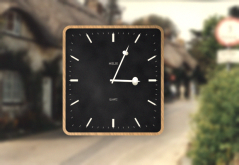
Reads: 3:04
